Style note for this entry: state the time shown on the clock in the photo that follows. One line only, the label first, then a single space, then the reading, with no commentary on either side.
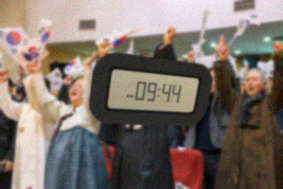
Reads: 9:44
